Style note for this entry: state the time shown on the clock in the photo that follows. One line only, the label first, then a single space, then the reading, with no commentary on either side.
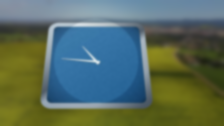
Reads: 10:46
